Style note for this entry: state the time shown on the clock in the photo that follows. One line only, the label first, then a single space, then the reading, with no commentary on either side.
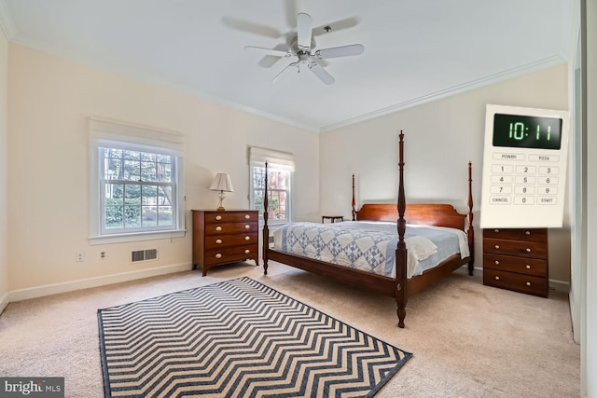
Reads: 10:11
